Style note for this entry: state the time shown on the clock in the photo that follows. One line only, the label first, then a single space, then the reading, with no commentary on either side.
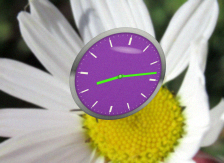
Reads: 8:13
